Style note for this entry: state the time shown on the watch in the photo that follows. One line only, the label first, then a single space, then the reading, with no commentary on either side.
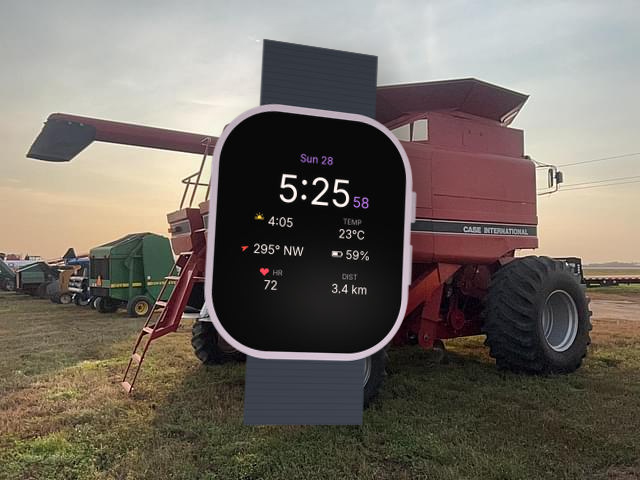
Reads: 5:25:58
